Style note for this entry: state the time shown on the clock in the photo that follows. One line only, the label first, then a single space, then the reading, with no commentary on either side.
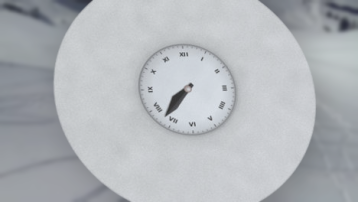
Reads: 7:37
